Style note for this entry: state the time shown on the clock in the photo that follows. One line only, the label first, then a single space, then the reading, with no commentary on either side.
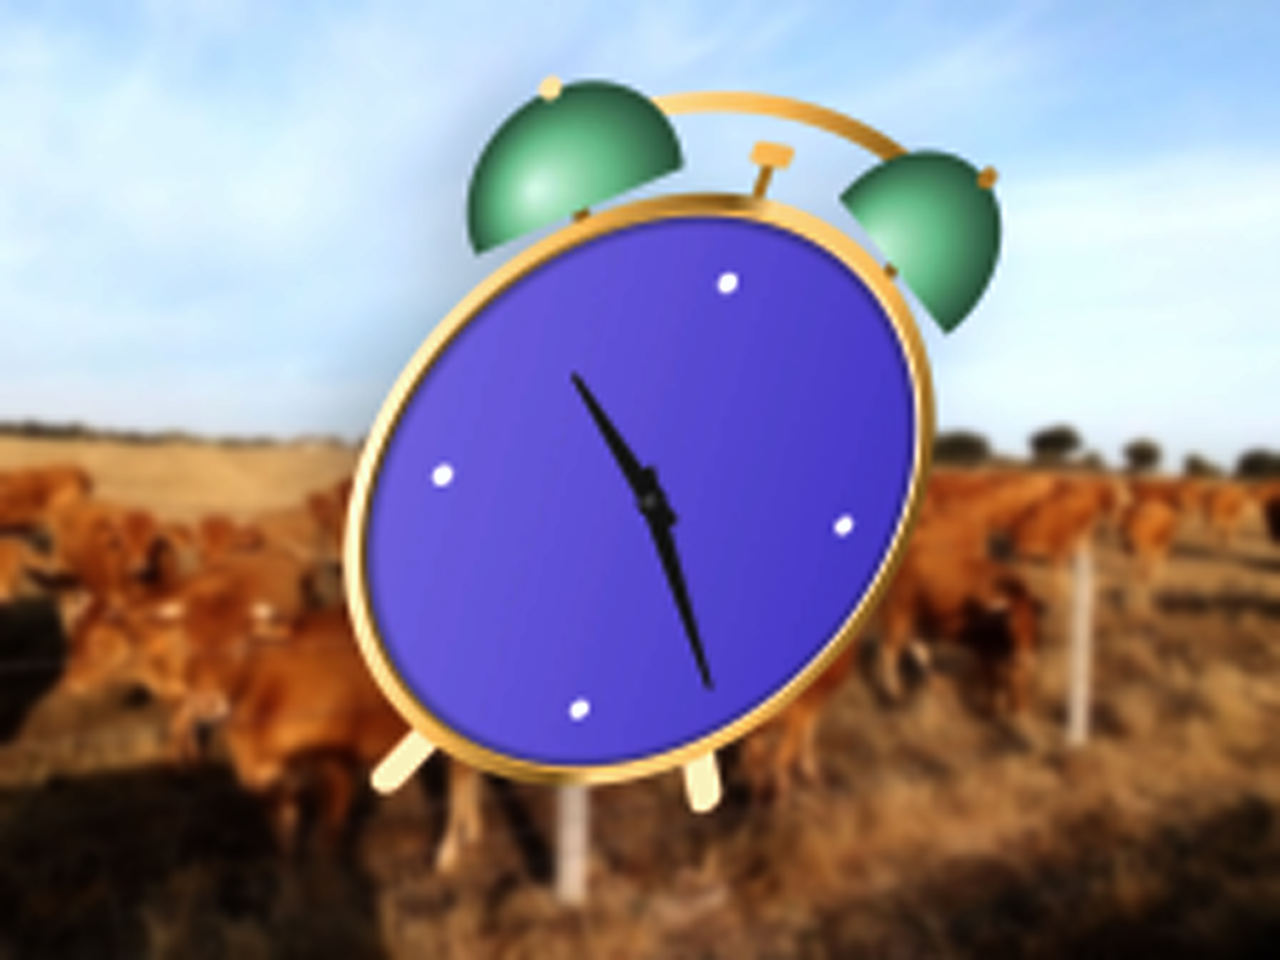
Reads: 10:24
